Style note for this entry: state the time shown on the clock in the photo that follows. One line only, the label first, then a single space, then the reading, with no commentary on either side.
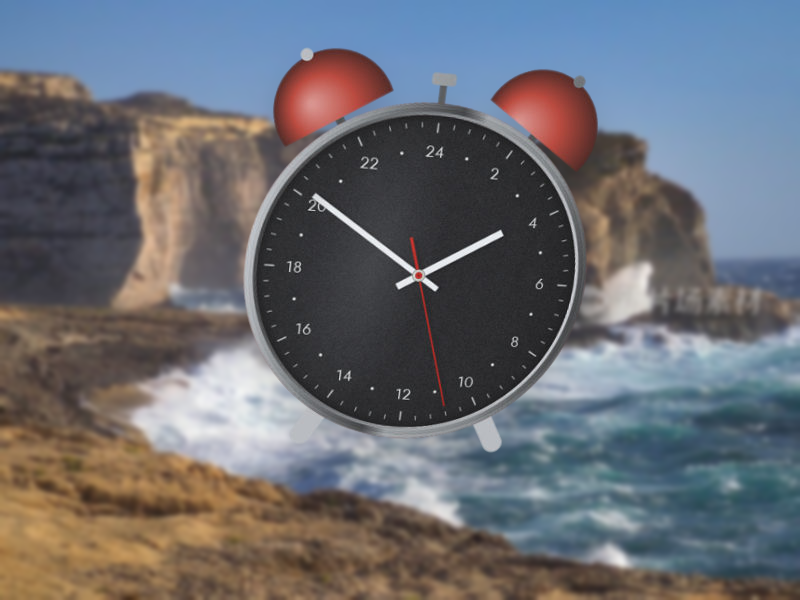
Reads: 3:50:27
